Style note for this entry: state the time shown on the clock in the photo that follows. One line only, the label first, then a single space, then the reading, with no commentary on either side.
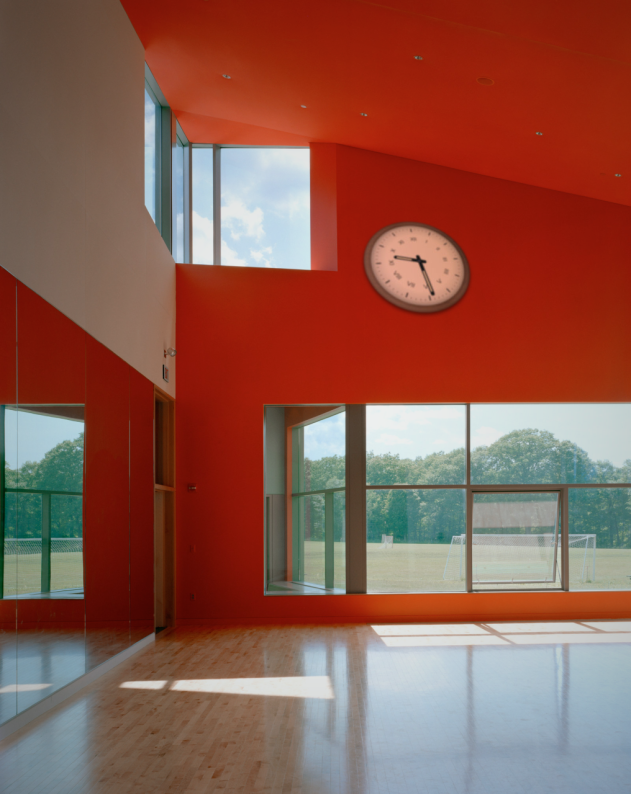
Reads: 9:29
